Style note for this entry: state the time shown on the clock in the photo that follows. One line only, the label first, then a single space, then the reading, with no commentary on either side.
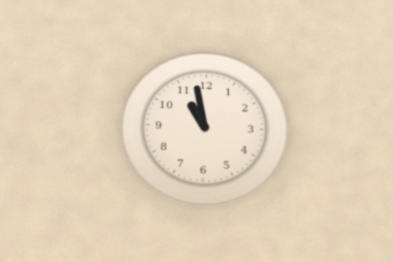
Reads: 10:58
